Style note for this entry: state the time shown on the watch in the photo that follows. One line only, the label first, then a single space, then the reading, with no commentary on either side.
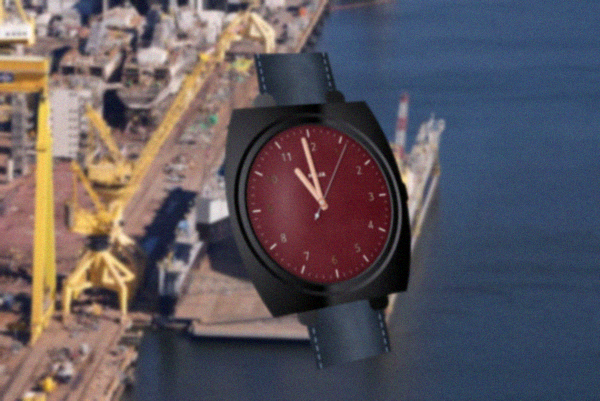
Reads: 10:59:06
